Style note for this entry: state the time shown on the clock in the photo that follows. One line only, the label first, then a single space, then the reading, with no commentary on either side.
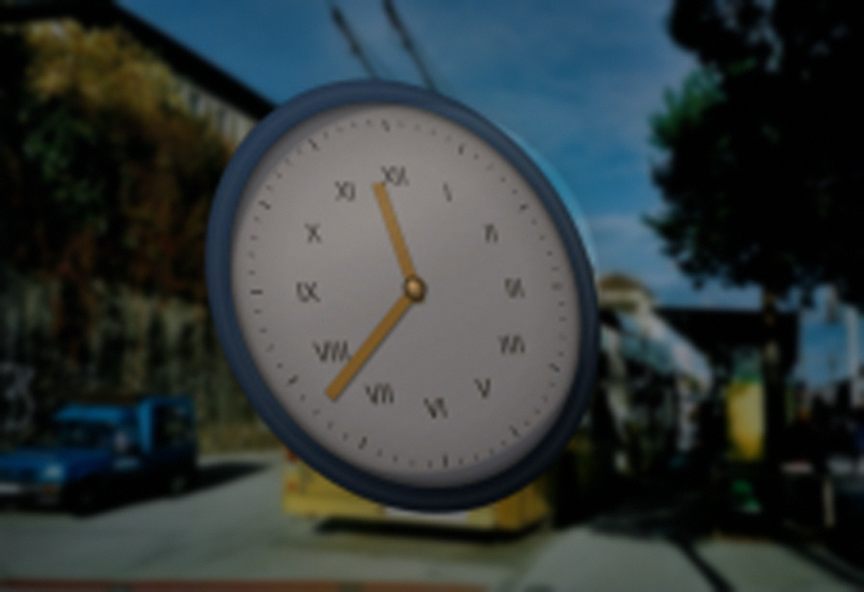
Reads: 11:38
